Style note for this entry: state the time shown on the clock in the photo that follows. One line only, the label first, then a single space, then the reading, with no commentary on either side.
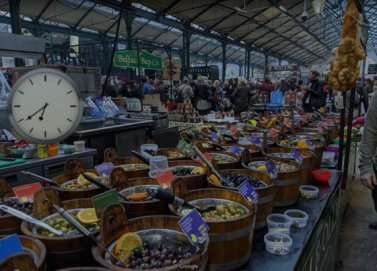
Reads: 6:39
